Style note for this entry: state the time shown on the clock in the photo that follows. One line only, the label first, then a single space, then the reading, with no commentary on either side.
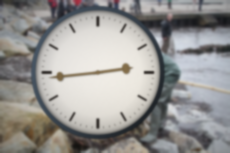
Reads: 2:44
